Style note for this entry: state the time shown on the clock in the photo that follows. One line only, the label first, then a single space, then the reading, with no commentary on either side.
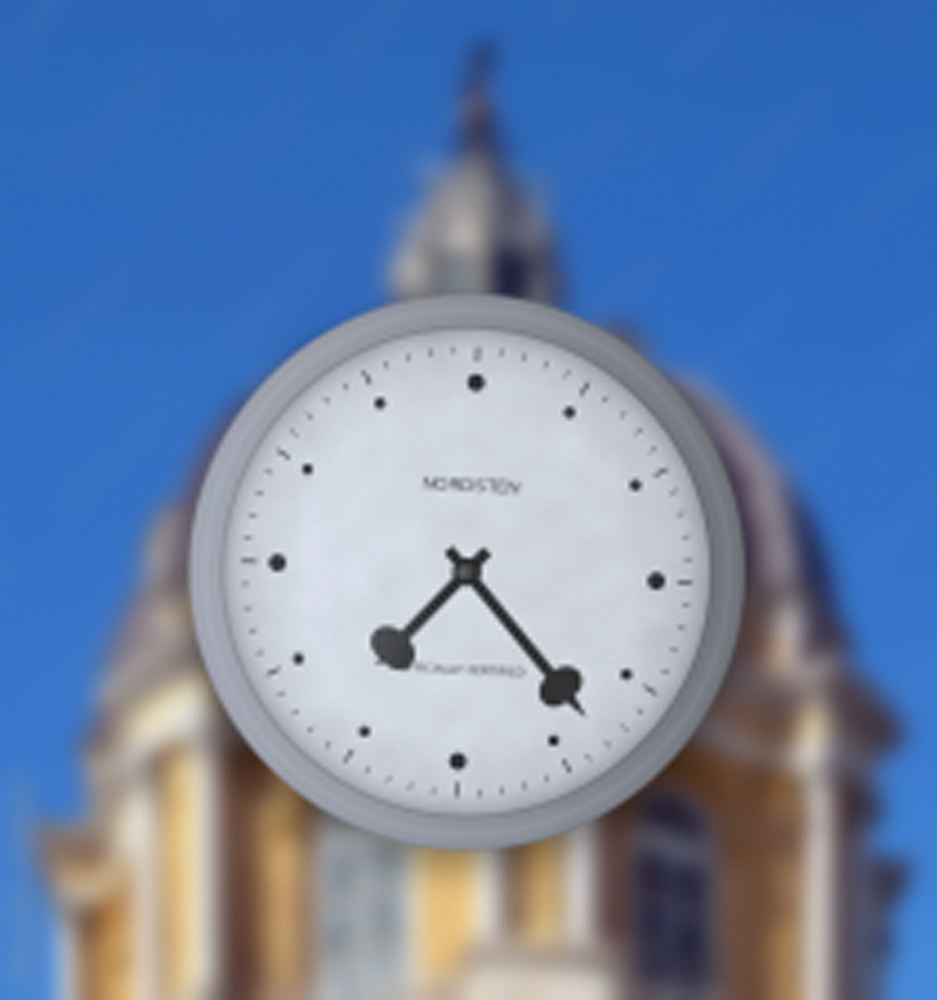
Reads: 7:23
